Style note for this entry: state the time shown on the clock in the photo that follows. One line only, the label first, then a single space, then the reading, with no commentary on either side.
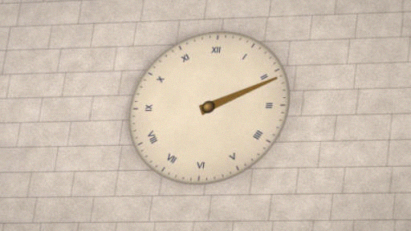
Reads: 2:11
